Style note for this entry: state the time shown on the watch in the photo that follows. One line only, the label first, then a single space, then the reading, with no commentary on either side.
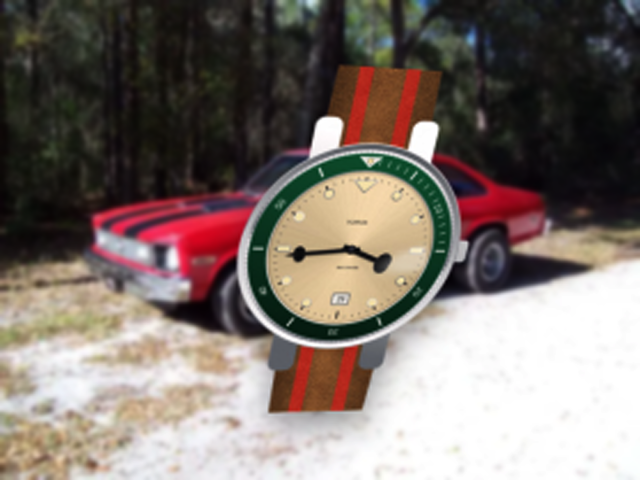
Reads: 3:44
